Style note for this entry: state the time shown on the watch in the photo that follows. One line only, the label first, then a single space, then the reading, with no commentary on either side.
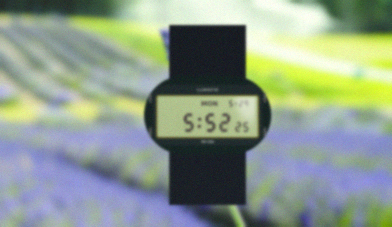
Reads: 5:52
